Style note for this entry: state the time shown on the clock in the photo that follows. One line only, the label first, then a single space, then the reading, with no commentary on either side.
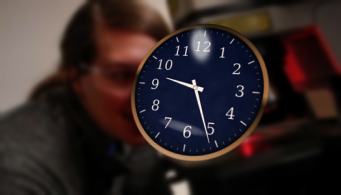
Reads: 9:26
